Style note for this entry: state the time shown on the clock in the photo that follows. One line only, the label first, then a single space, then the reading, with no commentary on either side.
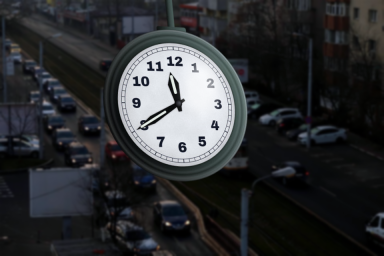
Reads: 11:40
